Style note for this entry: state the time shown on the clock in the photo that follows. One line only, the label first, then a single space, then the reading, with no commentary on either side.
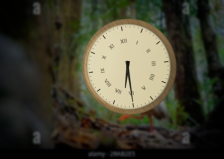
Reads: 6:30
